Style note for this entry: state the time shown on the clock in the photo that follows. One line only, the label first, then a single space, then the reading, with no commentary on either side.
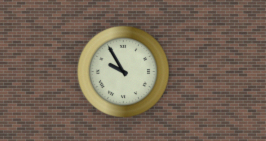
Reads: 9:55
